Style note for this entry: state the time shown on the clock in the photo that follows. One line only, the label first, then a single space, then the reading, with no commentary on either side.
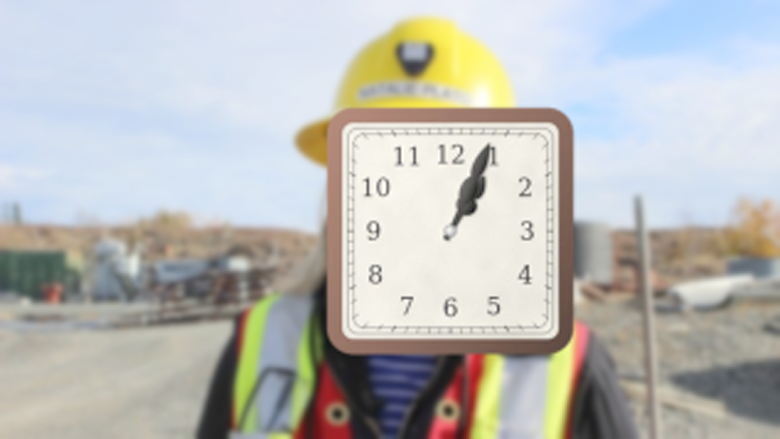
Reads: 1:04
